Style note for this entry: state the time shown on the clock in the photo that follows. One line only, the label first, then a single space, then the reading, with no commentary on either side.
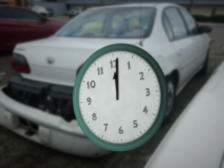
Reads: 12:01
